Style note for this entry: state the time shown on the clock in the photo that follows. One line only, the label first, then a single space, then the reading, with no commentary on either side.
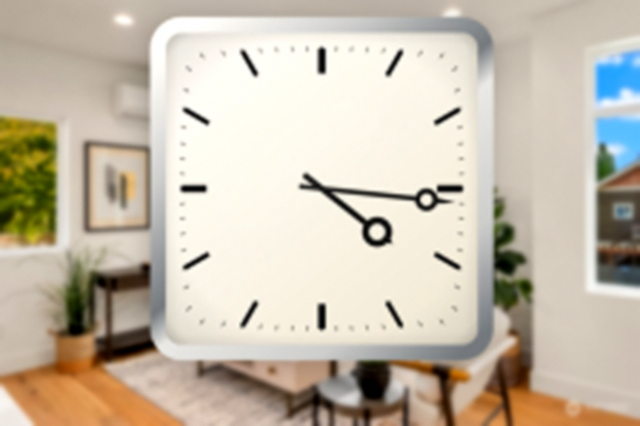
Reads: 4:16
